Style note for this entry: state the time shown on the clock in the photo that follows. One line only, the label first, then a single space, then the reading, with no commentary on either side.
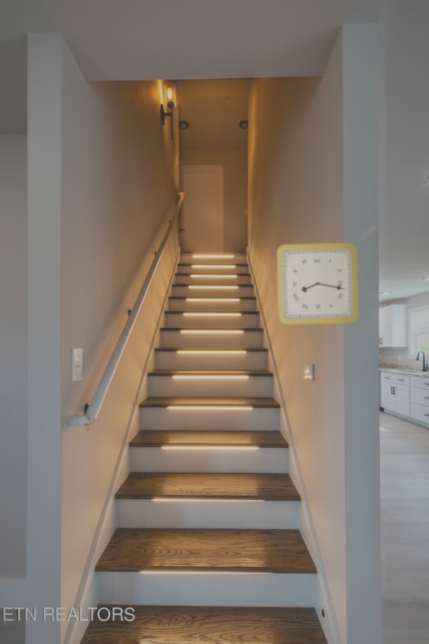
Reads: 8:17
